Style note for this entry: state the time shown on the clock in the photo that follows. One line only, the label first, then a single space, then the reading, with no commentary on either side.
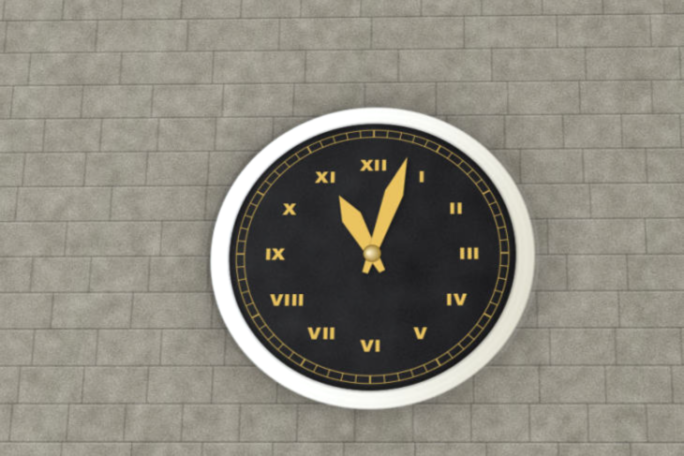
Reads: 11:03
